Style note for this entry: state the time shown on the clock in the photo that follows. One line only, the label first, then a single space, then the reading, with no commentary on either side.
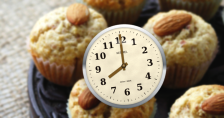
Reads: 8:00
